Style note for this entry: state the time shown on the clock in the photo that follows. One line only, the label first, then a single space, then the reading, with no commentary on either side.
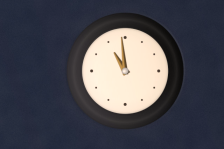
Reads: 10:59
